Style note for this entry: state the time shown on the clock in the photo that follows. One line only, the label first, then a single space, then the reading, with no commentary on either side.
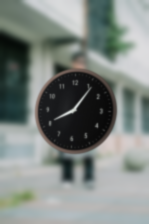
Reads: 8:06
